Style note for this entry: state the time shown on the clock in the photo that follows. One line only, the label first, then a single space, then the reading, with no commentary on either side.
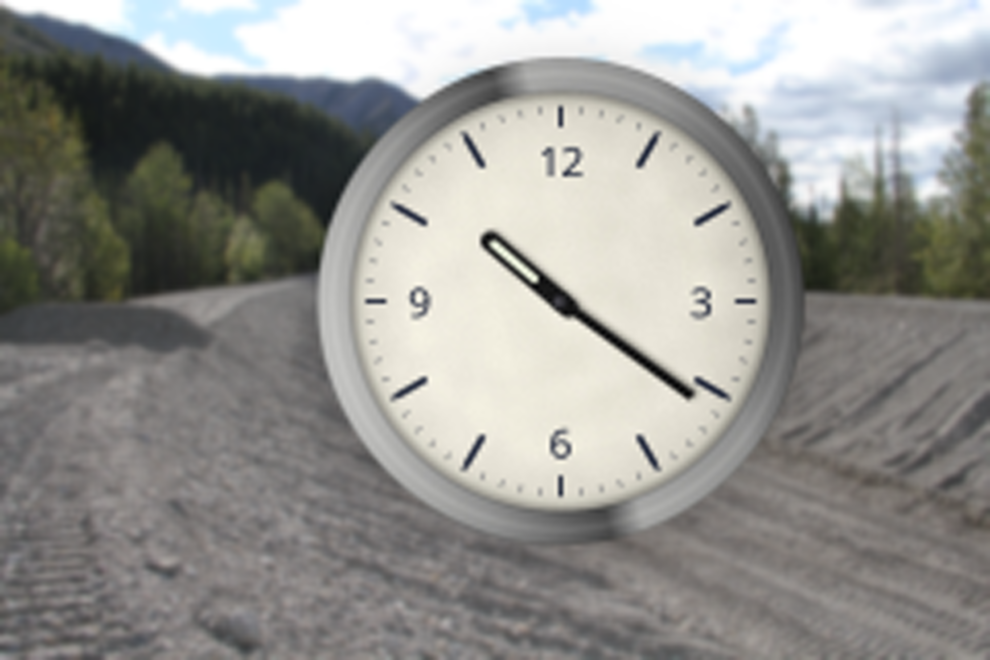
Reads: 10:21
